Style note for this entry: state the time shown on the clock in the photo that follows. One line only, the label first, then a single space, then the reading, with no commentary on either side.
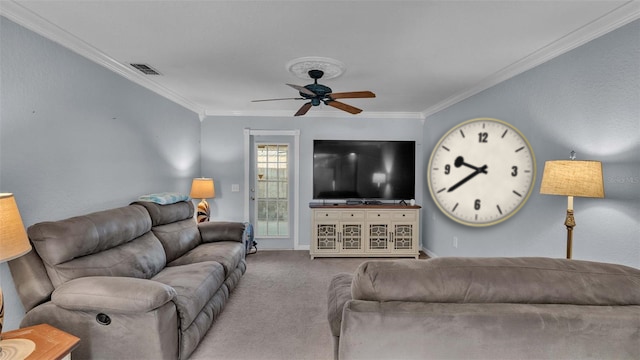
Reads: 9:39
